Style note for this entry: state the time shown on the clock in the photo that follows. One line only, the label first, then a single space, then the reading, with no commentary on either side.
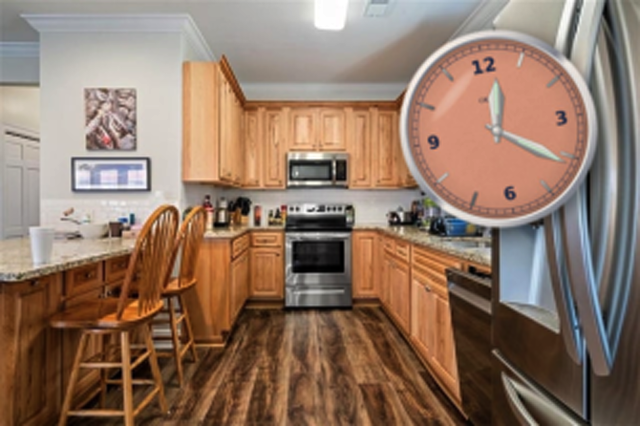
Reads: 12:21
